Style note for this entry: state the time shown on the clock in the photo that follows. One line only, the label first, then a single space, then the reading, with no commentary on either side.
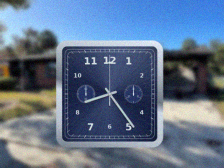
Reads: 8:24
